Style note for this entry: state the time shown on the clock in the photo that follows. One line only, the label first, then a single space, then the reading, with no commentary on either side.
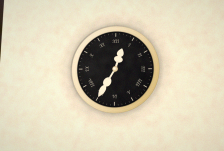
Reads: 12:35
